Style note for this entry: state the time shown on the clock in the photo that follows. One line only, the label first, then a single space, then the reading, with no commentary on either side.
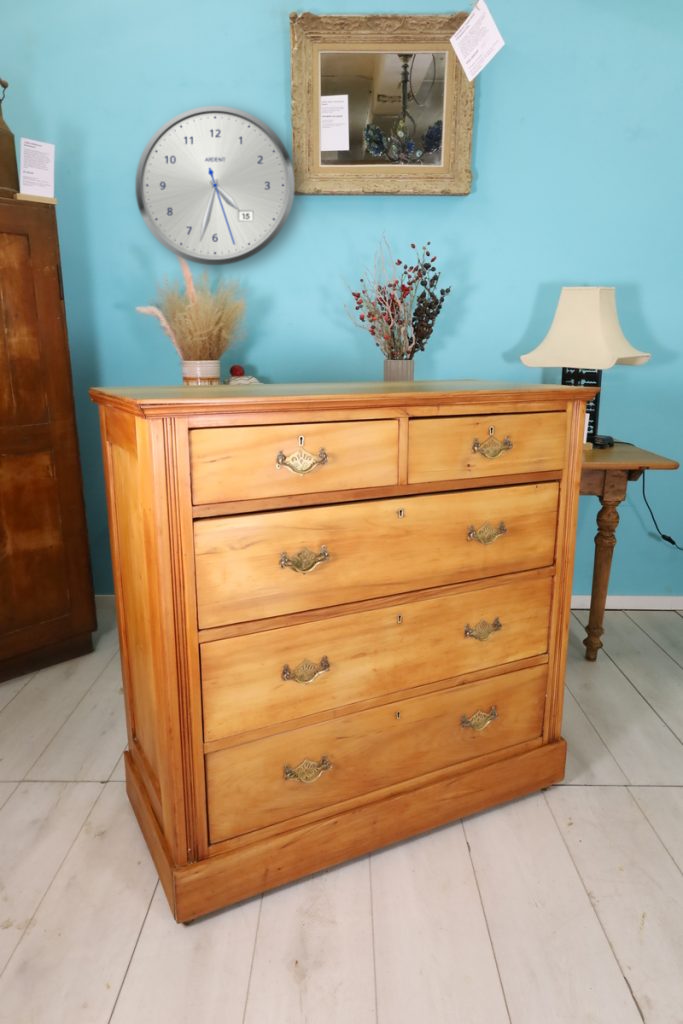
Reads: 4:32:27
